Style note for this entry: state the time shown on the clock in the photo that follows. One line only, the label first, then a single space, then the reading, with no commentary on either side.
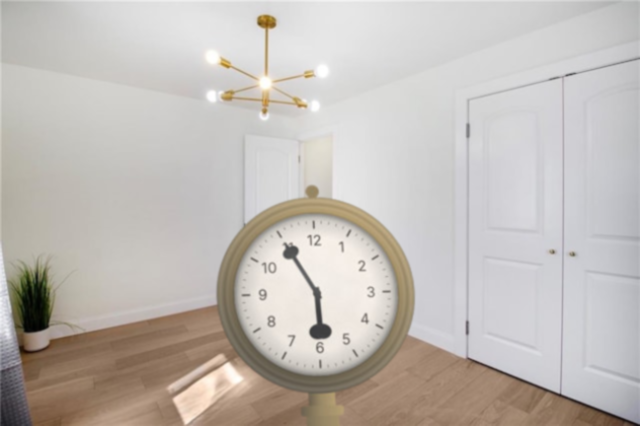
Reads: 5:55
